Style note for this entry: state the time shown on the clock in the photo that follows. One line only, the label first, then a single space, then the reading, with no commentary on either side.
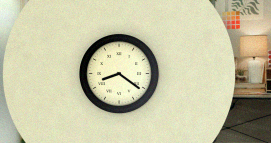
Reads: 8:21
